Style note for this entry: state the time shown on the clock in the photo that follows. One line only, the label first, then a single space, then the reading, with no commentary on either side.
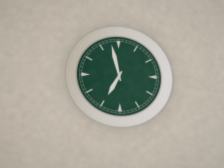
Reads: 6:58
